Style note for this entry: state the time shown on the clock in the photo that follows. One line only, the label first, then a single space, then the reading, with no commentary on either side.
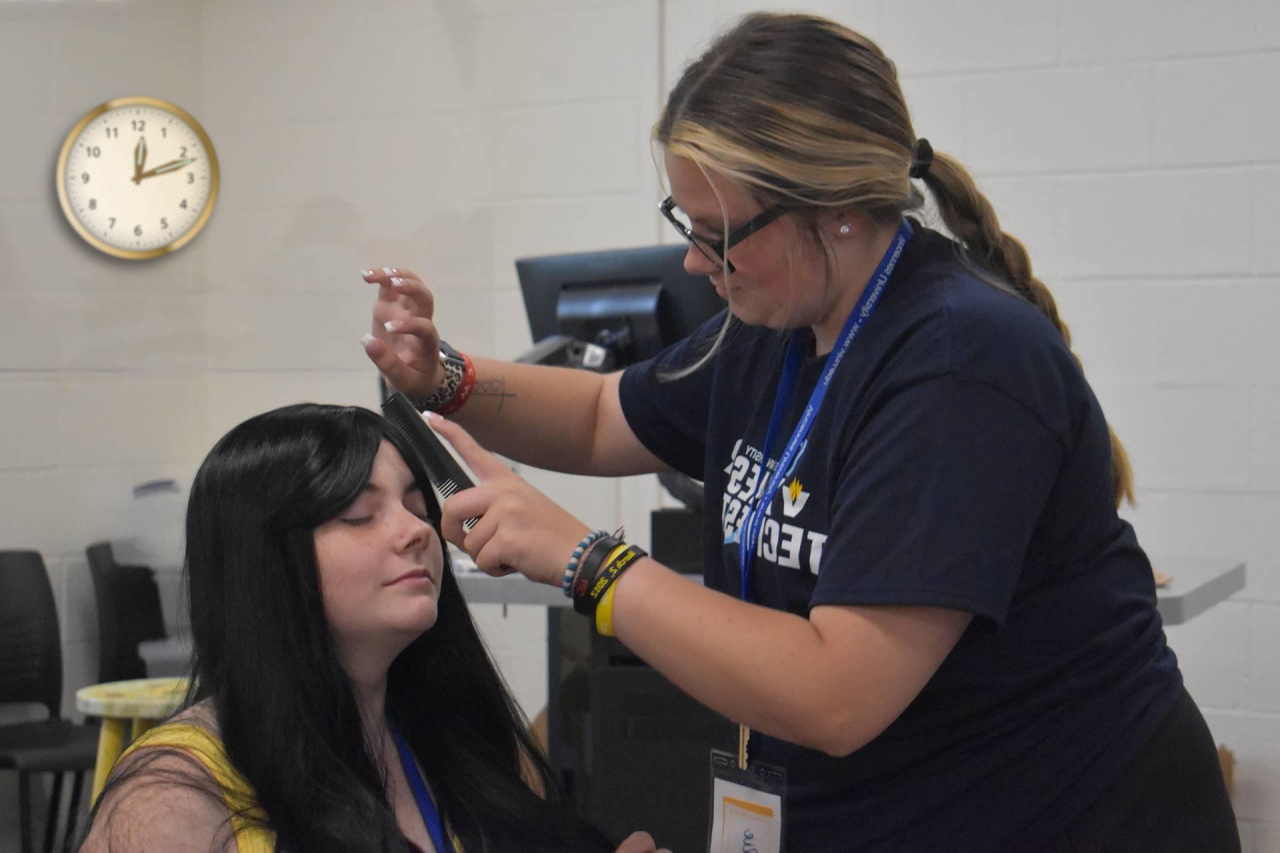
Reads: 12:12
